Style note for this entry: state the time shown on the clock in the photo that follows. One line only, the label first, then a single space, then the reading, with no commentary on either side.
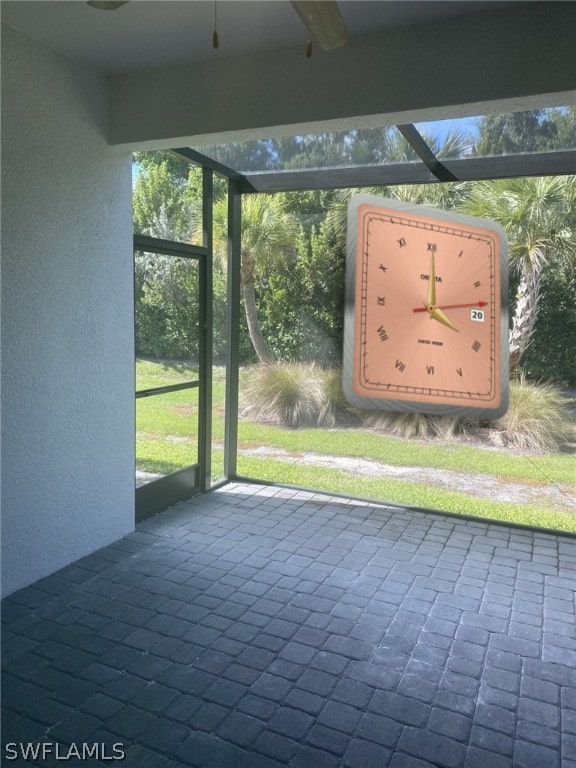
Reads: 4:00:13
